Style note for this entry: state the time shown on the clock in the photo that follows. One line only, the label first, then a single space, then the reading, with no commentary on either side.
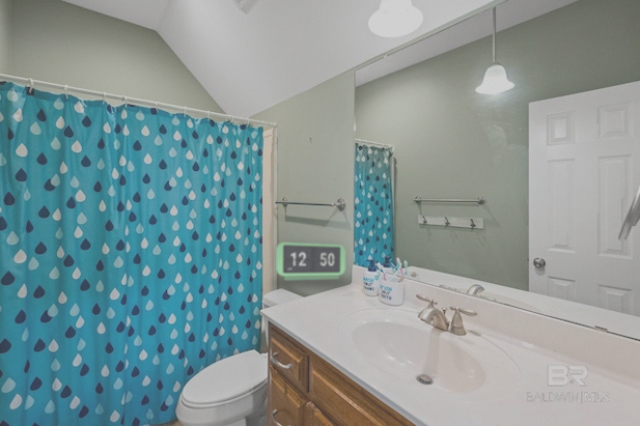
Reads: 12:50
